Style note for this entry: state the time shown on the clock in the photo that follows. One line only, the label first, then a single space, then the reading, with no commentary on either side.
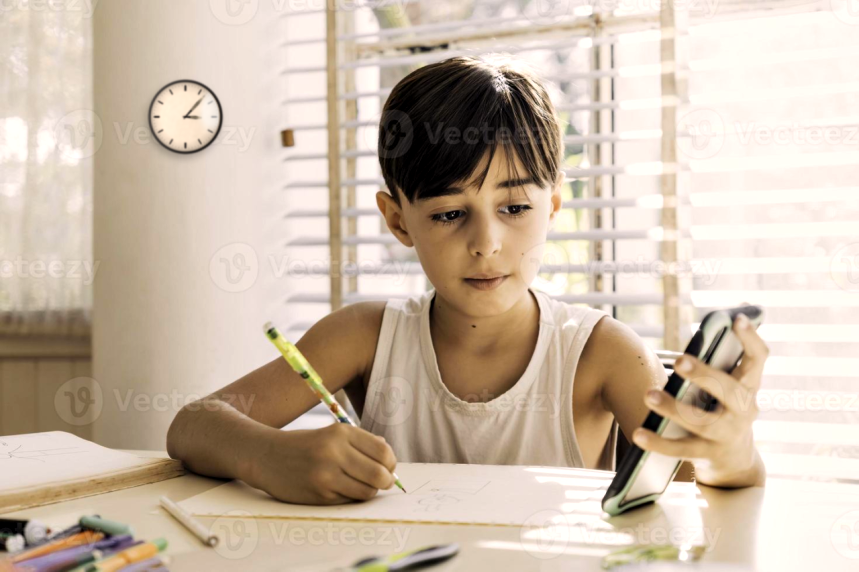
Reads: 3:07
